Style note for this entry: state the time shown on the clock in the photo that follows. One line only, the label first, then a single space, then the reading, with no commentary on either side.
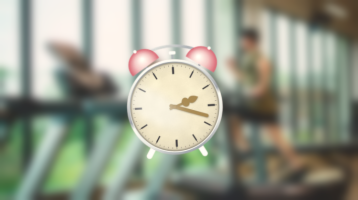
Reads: 2:18
